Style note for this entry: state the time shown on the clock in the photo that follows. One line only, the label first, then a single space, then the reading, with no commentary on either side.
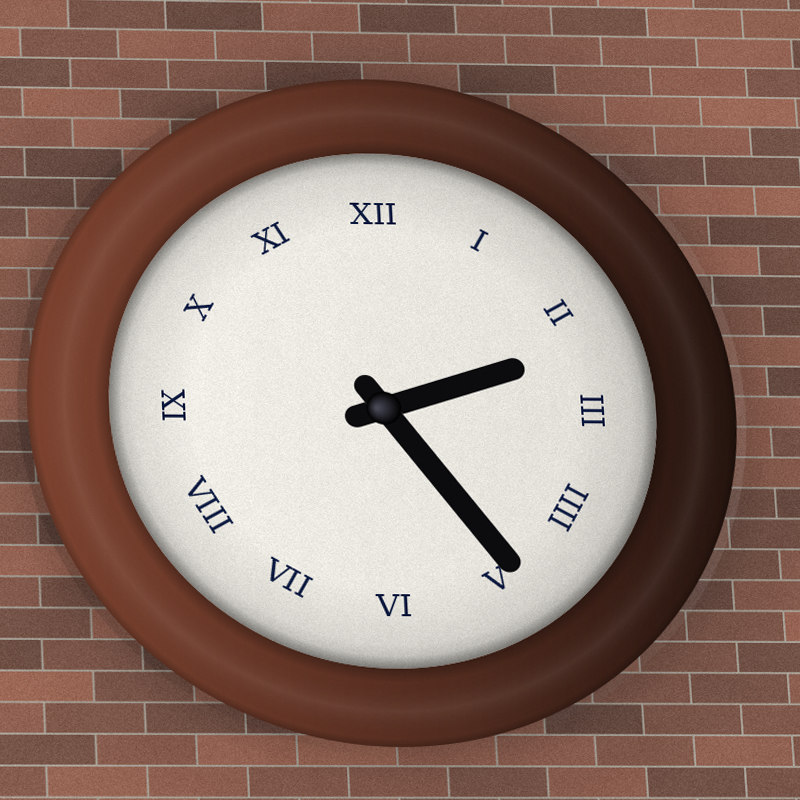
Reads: 2:24
